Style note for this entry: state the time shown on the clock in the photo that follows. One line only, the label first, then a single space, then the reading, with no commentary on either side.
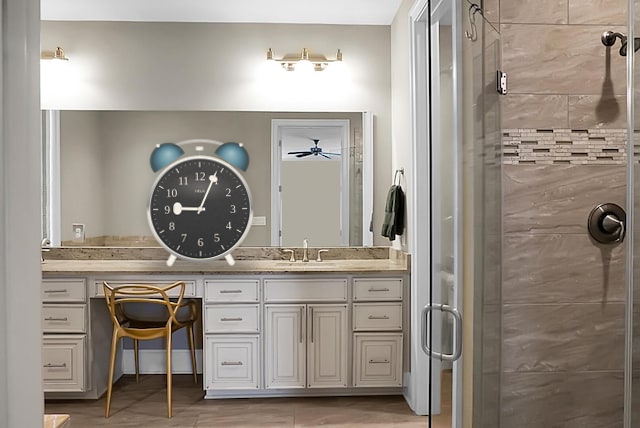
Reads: 9:04
